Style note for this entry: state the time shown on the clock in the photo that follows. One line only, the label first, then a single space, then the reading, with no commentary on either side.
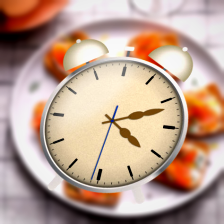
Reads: 4:11:31
